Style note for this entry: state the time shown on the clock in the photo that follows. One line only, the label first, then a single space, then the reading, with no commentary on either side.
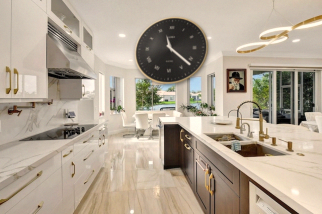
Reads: 11:22
